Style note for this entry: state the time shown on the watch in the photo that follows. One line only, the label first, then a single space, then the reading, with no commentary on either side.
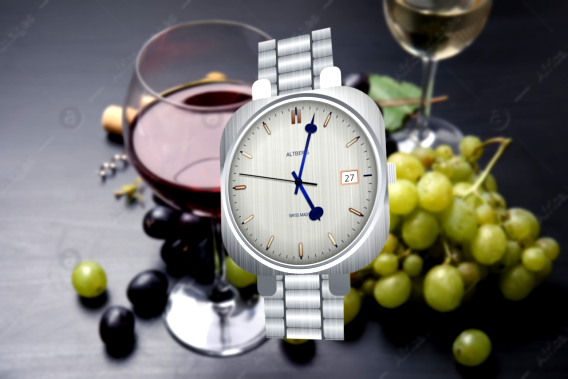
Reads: 5:02:47
